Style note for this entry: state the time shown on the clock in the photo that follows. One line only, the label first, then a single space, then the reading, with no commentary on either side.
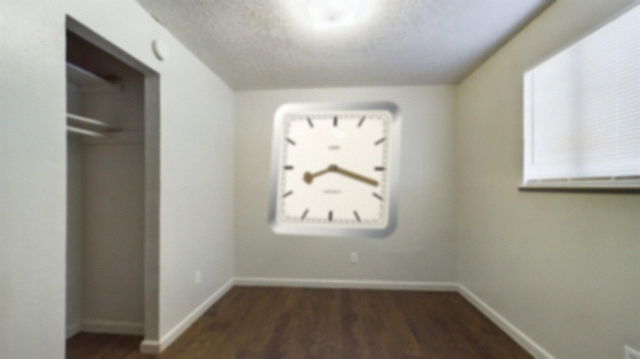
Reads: 8:18
